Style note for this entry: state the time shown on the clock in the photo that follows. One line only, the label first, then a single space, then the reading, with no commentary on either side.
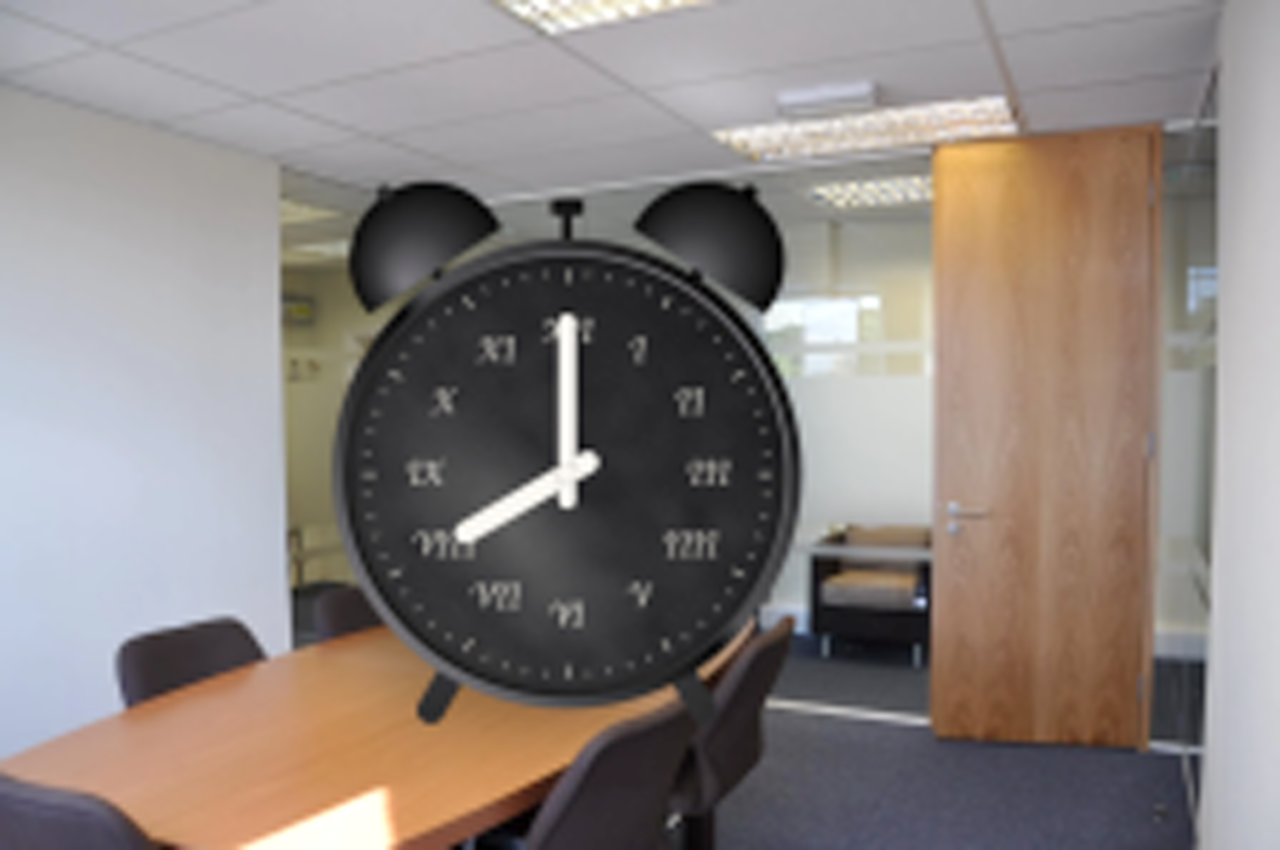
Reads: 8:00
